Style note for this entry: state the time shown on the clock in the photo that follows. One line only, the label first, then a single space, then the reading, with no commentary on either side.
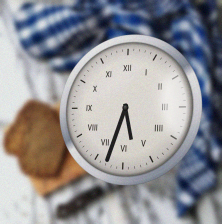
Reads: 5:33
